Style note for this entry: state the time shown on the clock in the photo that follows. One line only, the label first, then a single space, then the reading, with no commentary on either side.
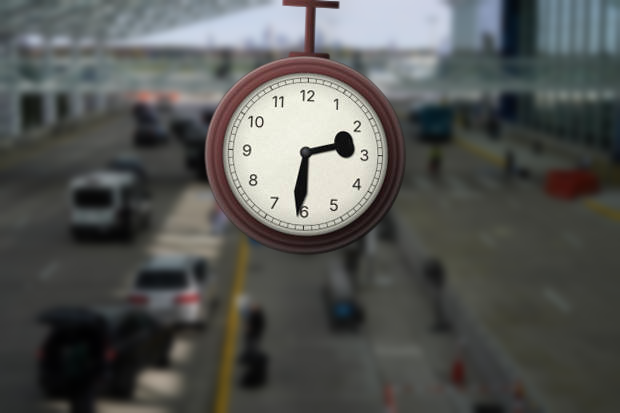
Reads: 2:31
